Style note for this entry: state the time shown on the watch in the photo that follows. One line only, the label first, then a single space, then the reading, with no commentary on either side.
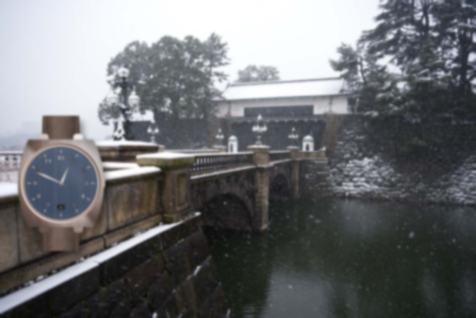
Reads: 12:49
